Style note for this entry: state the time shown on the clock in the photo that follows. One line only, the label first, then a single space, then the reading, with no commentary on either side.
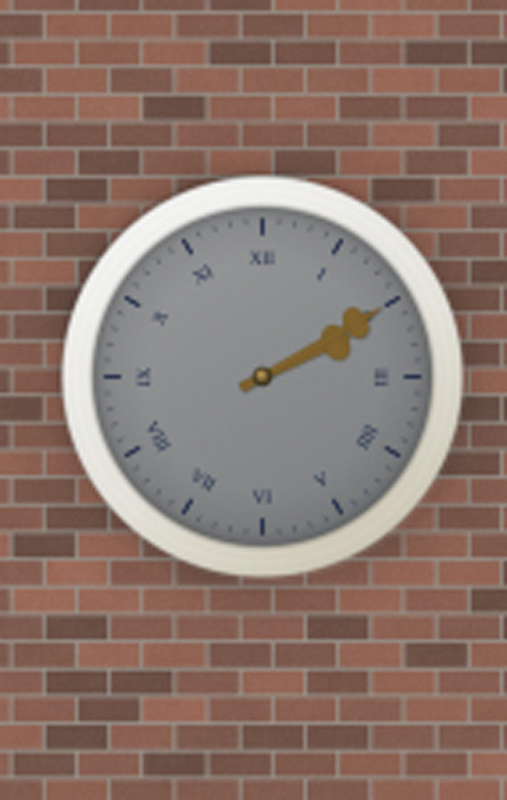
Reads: 2:10
